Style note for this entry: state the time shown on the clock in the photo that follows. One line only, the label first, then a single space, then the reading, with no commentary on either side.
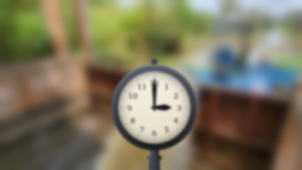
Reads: 3:00
